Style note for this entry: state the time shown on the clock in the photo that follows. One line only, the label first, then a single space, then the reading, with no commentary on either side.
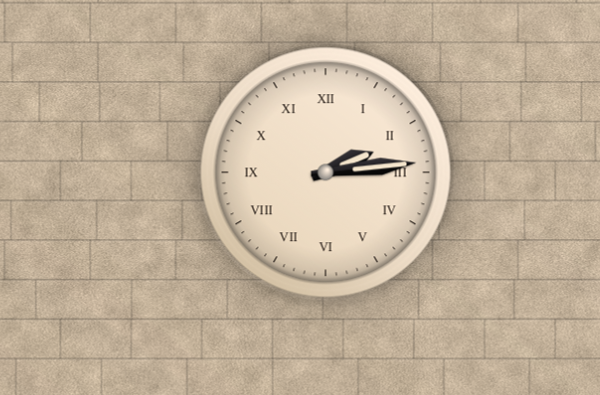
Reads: 2:14
